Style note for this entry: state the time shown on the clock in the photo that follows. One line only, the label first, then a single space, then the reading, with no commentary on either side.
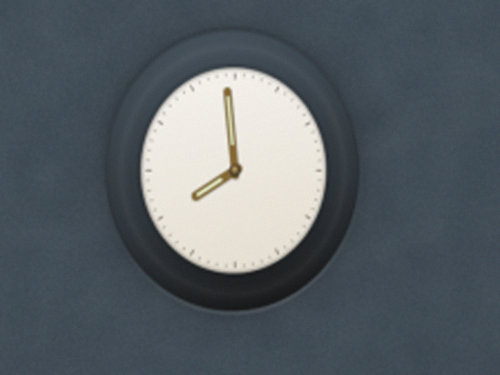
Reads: 7:59
